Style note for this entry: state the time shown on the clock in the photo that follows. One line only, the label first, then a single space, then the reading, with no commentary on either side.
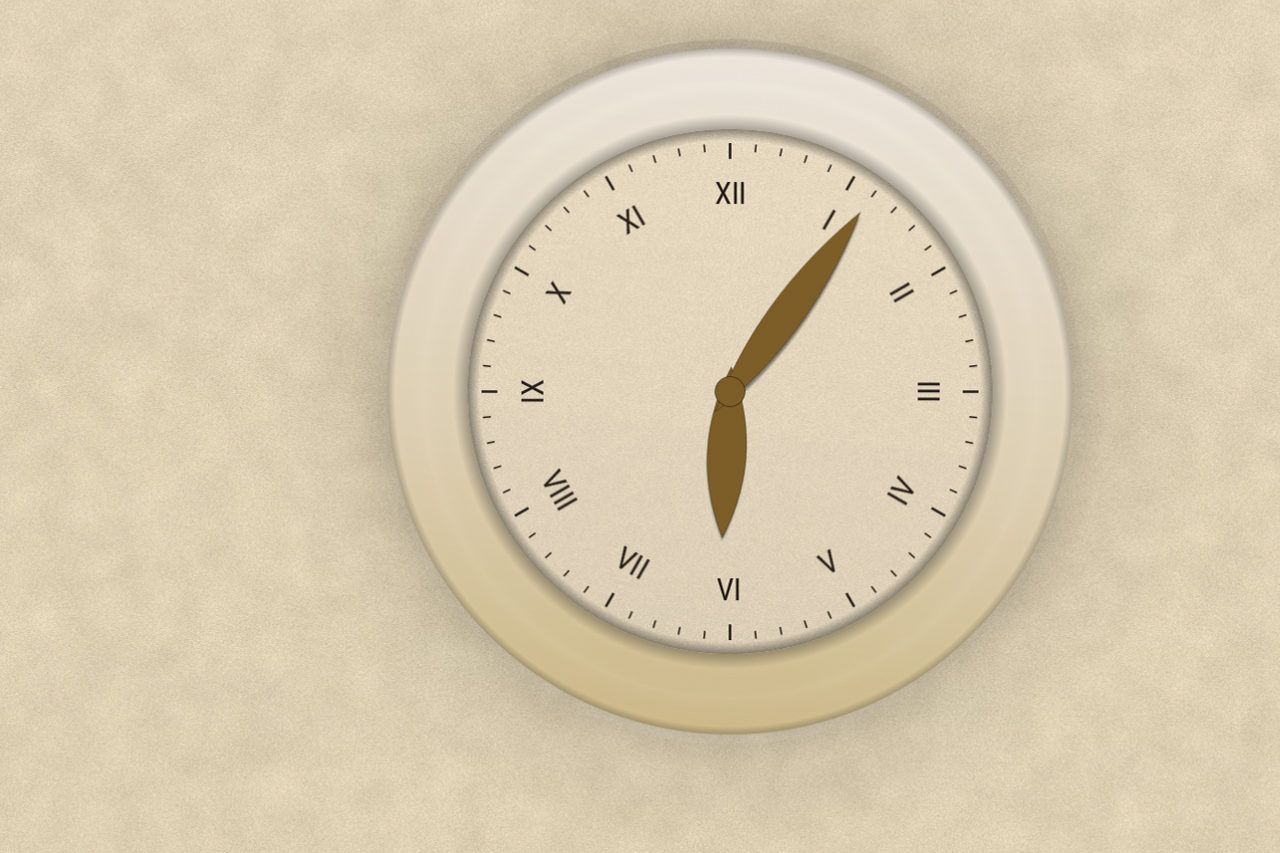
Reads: 6:06
